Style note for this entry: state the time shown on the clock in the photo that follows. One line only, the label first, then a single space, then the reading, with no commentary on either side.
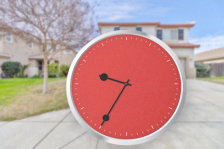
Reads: 9:35
